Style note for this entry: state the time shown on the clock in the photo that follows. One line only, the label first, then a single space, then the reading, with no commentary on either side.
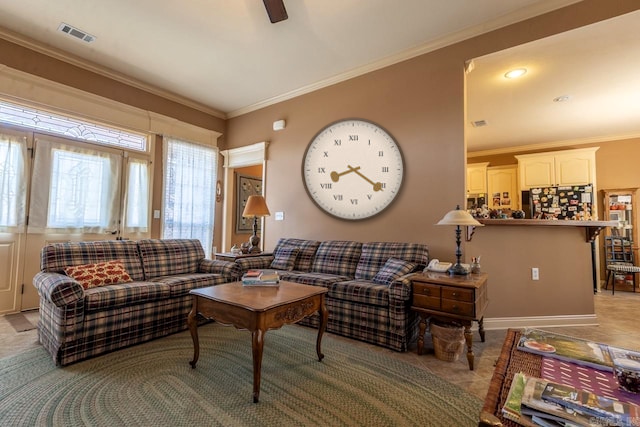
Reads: 8:21
